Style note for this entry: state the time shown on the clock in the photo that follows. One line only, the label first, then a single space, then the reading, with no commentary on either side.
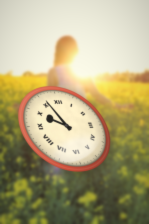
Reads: 9:56
